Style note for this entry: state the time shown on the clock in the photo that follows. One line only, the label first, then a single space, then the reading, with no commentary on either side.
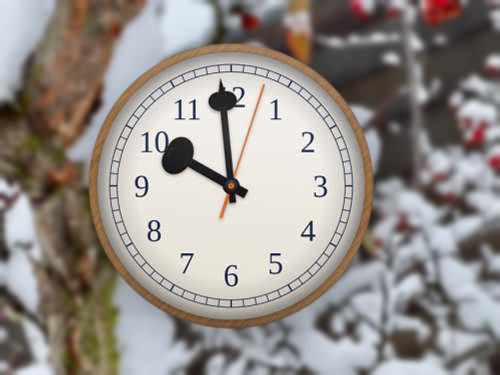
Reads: 9:59:03
